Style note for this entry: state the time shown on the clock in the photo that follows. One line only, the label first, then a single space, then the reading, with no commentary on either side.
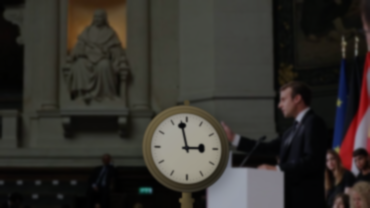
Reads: 2:58
